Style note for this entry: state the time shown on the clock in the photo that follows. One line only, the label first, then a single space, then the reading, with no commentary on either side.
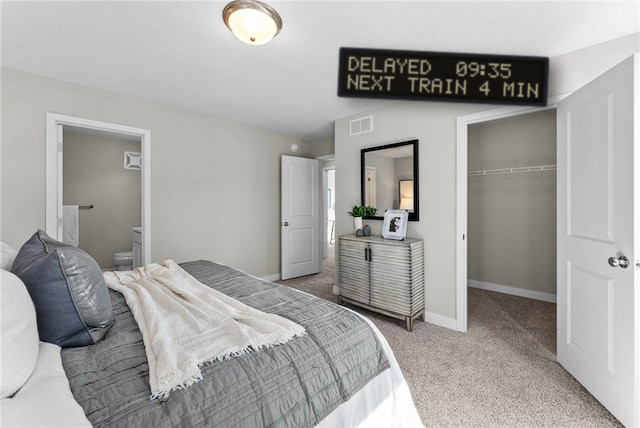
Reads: 9:35
